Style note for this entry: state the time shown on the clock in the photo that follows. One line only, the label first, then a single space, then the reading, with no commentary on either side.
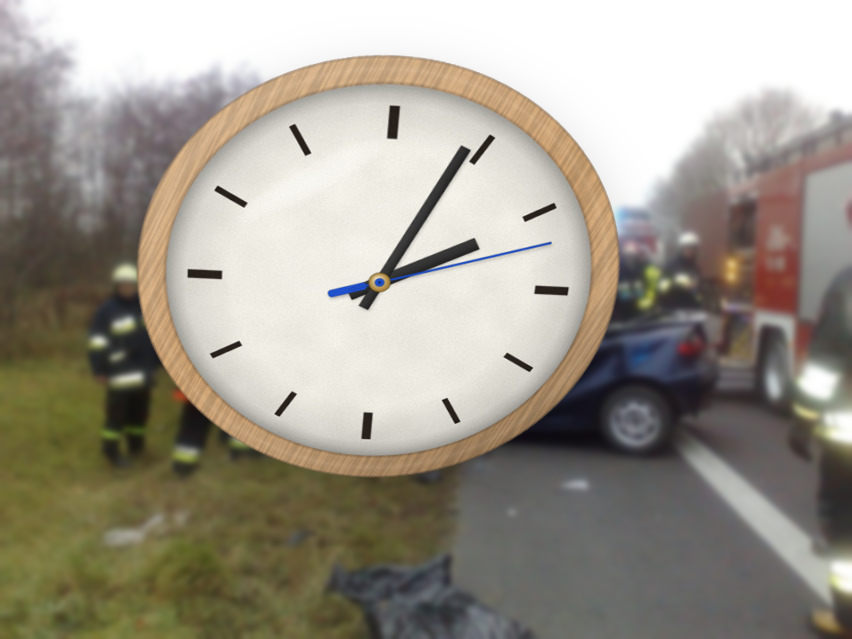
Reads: 2:04:12
